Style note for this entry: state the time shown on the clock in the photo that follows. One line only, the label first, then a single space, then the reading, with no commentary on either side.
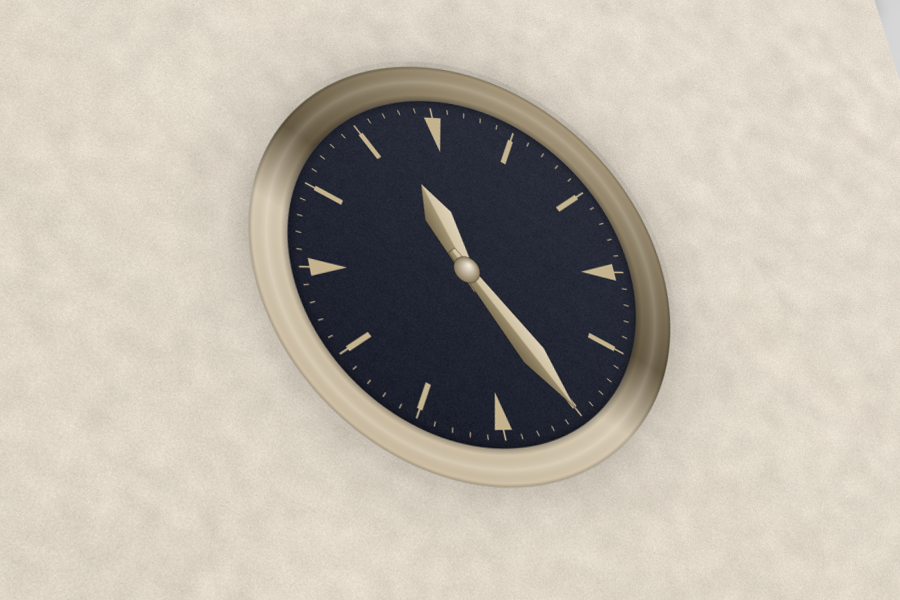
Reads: 11:25
